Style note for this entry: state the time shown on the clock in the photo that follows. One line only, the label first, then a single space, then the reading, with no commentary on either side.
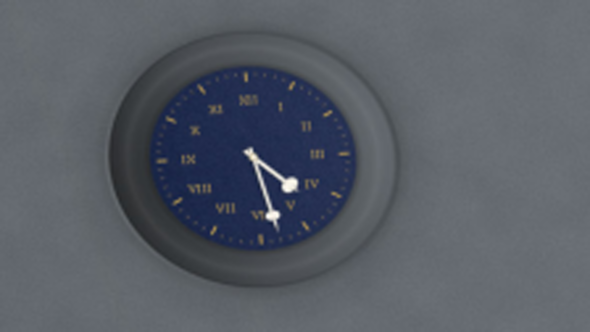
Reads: 4:28
